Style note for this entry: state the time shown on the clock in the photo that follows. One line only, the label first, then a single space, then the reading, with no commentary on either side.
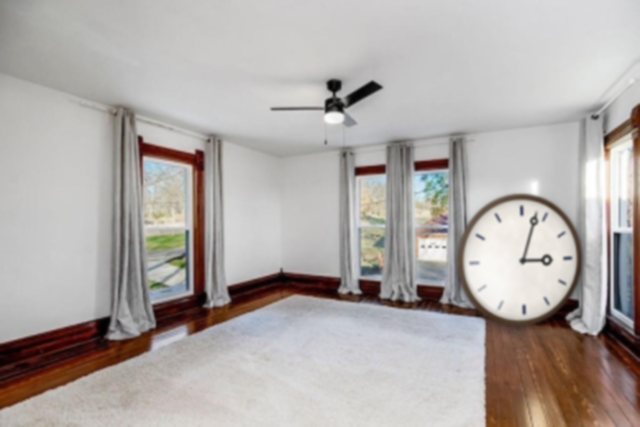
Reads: 3:03
